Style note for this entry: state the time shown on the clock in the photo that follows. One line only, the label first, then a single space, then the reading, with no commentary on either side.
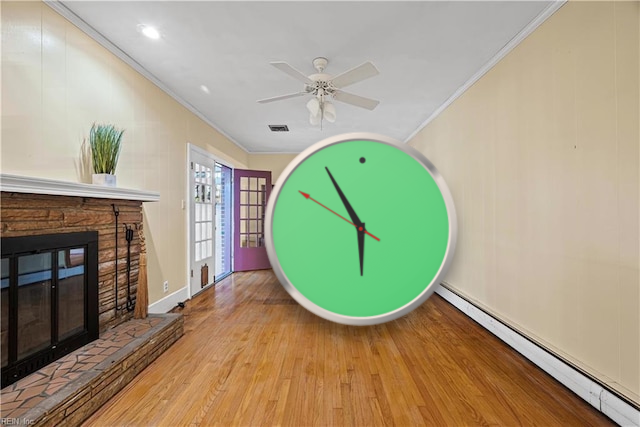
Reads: 5:54:50
